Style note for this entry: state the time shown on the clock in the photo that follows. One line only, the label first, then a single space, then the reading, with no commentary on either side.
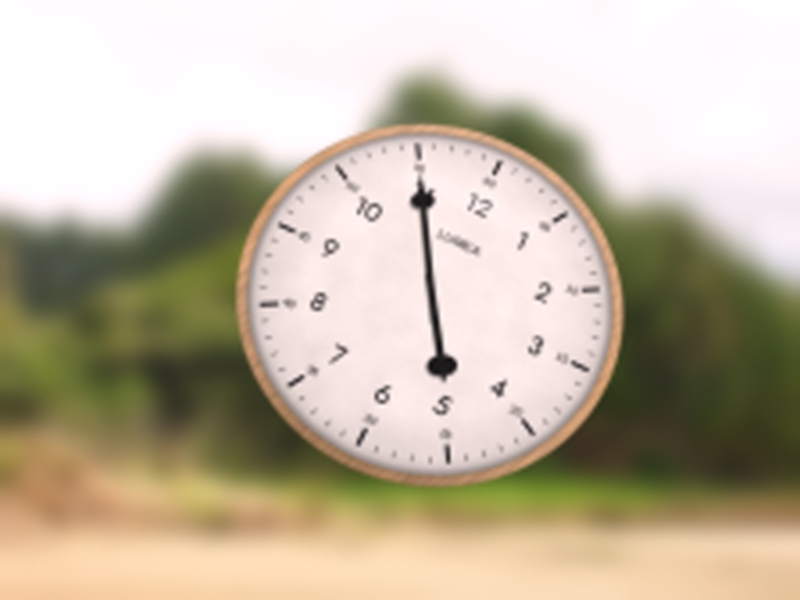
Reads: 4:55
